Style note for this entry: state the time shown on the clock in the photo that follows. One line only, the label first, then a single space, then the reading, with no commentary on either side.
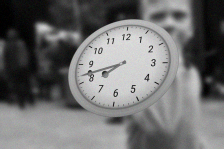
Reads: 7:42
